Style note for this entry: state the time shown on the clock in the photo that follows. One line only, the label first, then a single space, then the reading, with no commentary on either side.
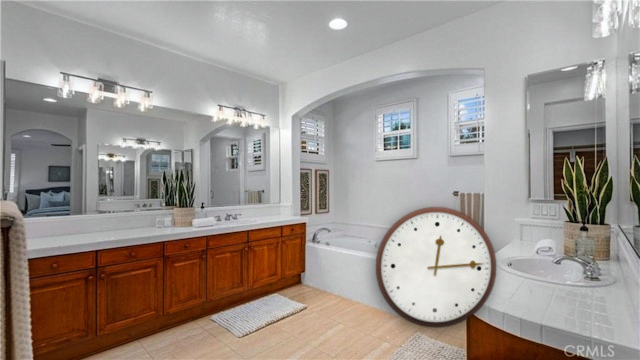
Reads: 12:14
